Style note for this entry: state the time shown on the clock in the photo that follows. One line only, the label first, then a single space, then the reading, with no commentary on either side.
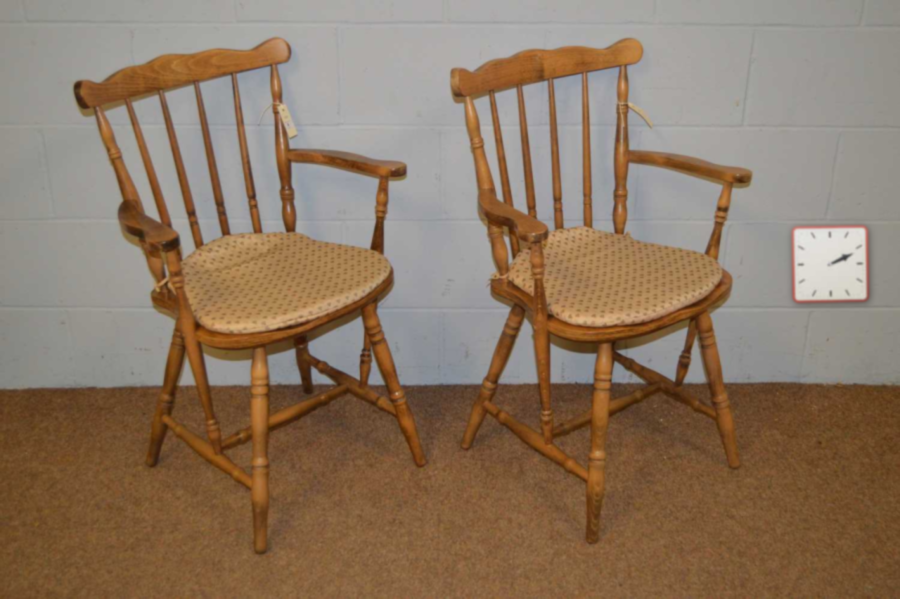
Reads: 2:11
